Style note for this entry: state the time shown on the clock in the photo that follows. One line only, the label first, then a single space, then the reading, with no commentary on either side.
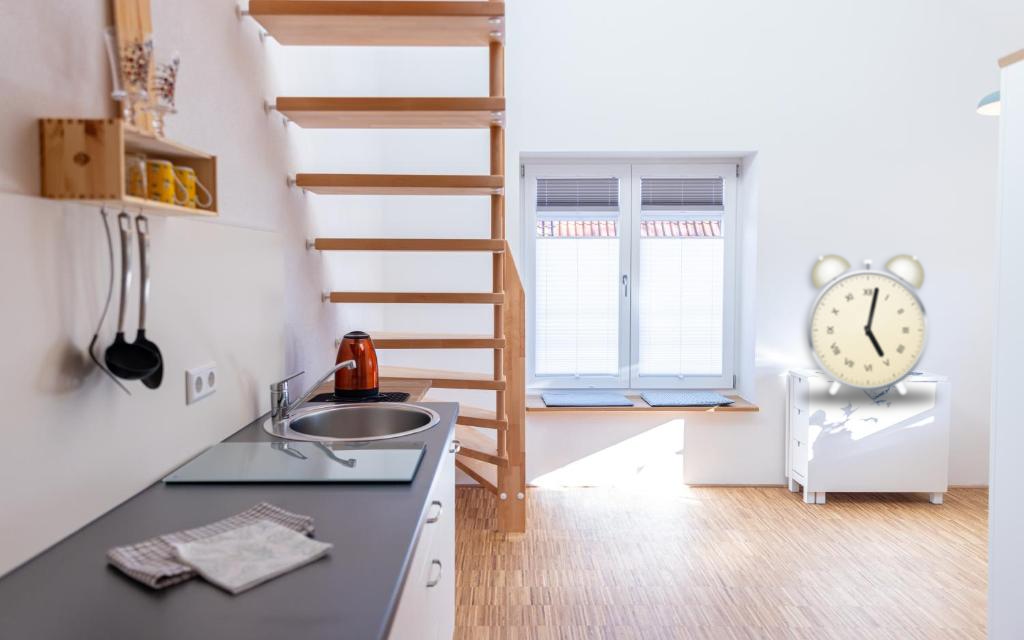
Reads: 5:02
